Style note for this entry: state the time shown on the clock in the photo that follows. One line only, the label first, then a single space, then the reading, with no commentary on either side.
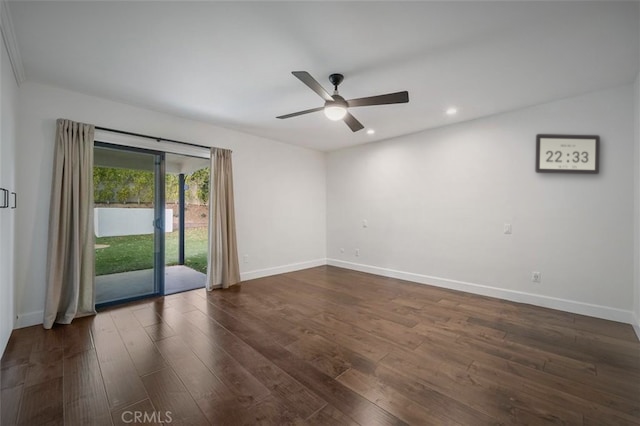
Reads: 22:33
